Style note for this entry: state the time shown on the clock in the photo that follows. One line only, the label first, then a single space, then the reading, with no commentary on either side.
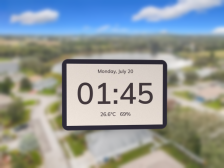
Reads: 1:45
